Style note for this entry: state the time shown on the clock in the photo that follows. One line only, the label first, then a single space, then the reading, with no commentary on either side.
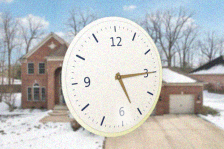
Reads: 5:15
